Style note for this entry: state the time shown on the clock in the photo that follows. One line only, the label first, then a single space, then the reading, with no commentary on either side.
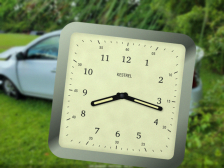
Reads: 8:17
